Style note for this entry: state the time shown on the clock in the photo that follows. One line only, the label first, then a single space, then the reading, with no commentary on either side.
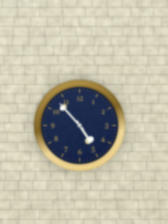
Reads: 4:53
